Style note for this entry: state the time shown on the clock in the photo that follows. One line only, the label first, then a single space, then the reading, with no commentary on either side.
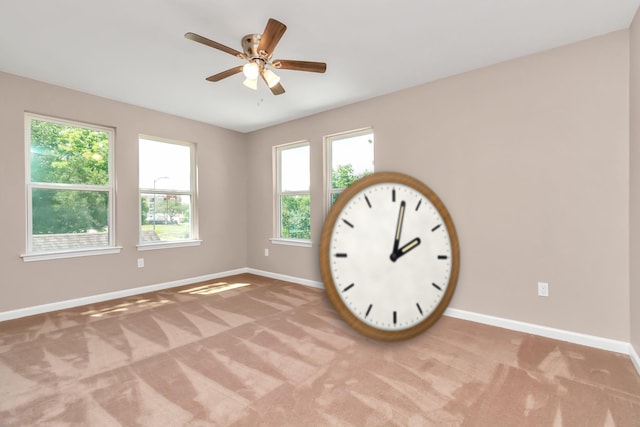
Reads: 2:02
